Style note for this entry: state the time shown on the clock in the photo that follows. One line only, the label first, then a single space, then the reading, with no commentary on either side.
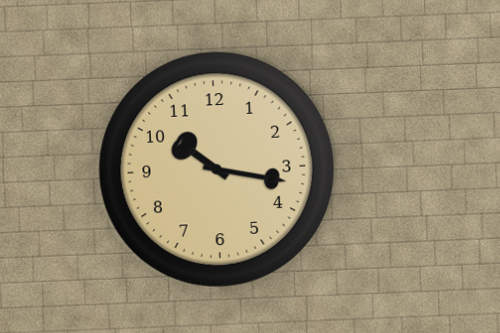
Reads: 10:17
